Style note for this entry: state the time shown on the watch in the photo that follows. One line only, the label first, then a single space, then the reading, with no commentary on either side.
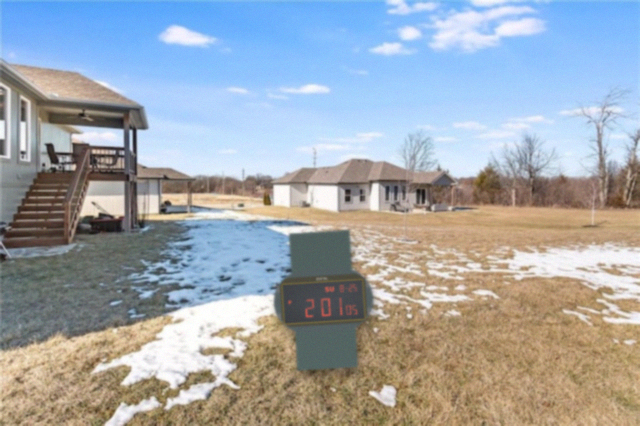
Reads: 2:01
